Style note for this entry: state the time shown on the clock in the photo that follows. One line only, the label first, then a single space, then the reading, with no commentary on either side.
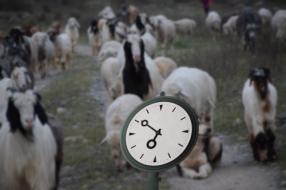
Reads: 6:51
